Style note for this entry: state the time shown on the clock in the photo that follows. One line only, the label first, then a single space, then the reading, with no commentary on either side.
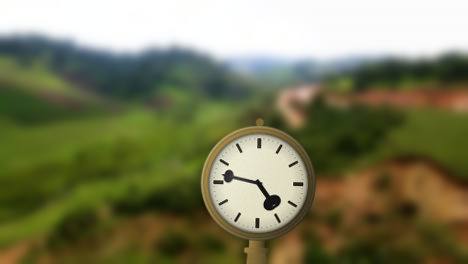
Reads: 4:47
